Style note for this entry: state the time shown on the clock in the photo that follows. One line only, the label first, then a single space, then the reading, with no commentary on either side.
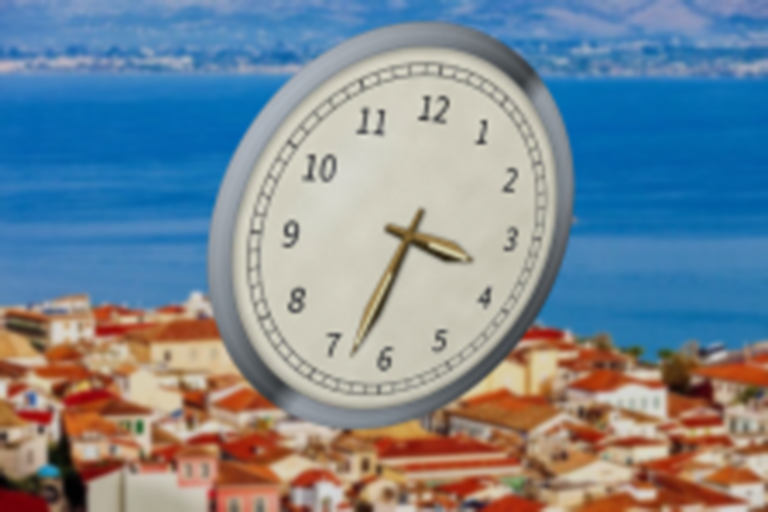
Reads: 3:33
